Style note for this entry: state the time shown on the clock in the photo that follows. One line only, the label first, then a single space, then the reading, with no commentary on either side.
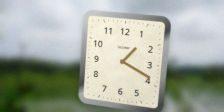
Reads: 1:19
